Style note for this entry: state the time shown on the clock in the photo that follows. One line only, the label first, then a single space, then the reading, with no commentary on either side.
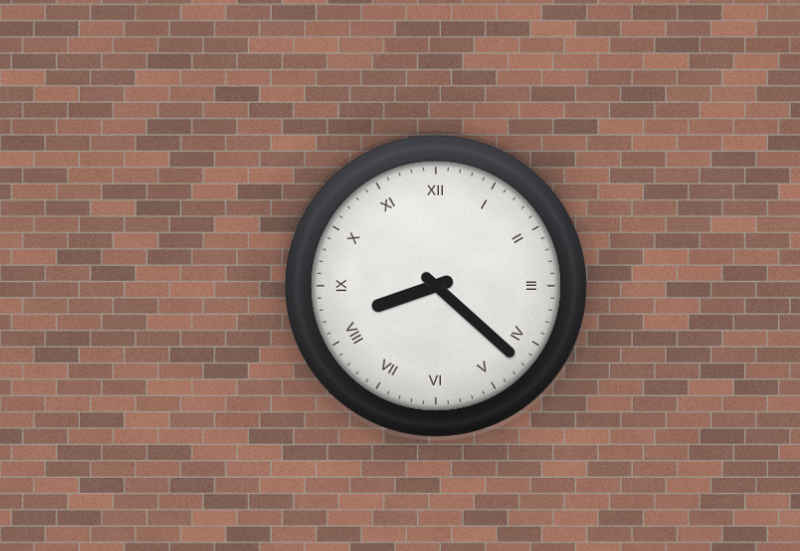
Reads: 8:22
